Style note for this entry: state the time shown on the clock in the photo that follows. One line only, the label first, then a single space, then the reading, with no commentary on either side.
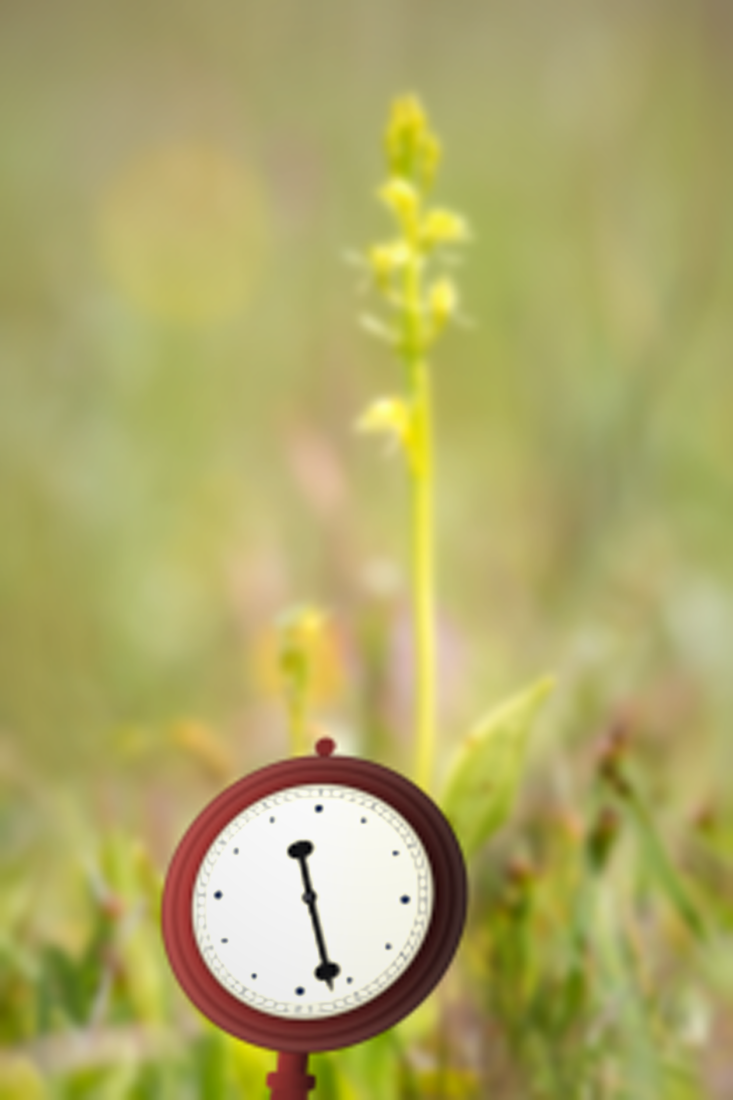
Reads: 11:27
